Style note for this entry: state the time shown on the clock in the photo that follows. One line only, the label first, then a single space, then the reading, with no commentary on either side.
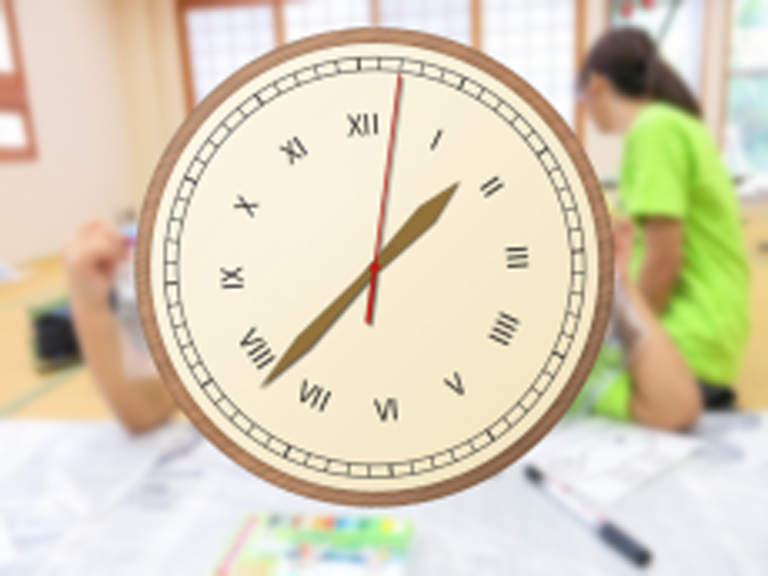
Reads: 1:38:02
